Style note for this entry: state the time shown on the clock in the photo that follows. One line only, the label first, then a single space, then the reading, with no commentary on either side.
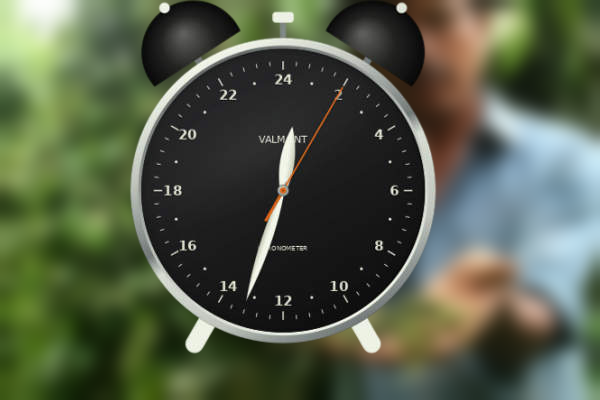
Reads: 0:33:05
